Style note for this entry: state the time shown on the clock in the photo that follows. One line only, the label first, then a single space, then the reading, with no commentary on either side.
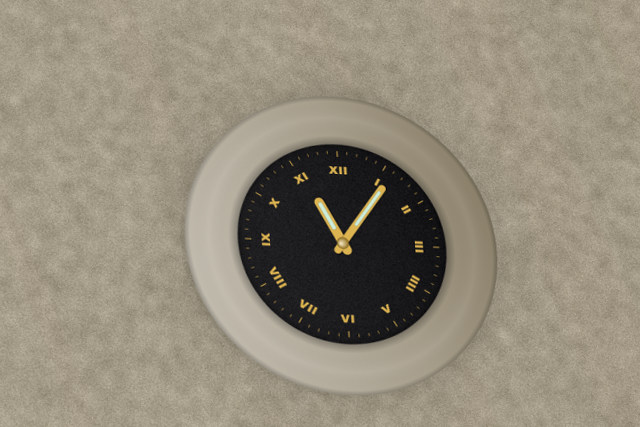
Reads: 11:06
